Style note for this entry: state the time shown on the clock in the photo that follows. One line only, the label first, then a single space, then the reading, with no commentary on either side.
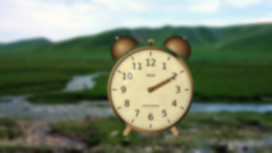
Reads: 2:10
